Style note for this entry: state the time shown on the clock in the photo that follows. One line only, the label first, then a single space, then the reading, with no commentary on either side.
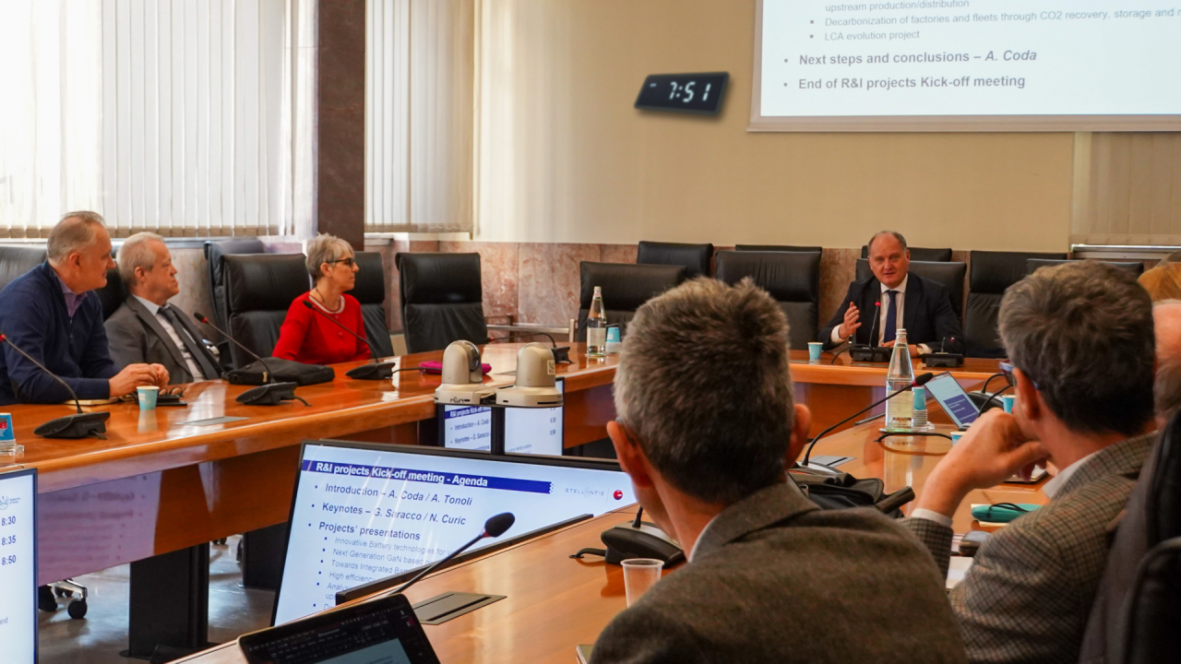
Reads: 7:51
